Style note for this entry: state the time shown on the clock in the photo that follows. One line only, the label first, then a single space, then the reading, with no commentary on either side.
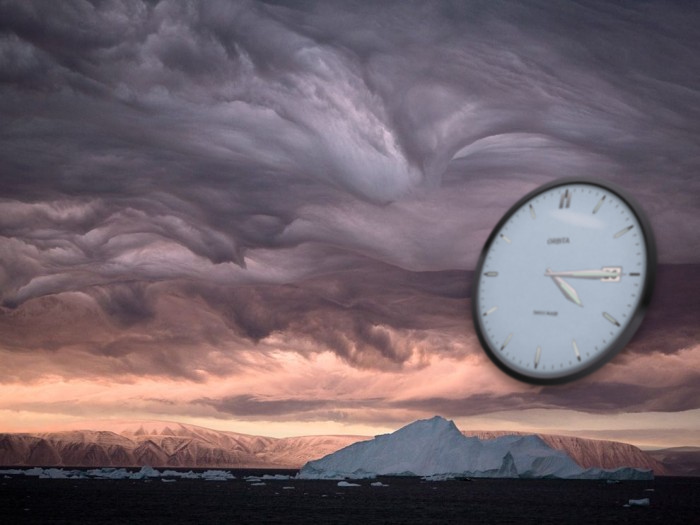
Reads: 4:15
